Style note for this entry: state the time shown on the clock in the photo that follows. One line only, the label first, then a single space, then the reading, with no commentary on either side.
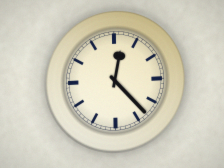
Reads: 12:23
